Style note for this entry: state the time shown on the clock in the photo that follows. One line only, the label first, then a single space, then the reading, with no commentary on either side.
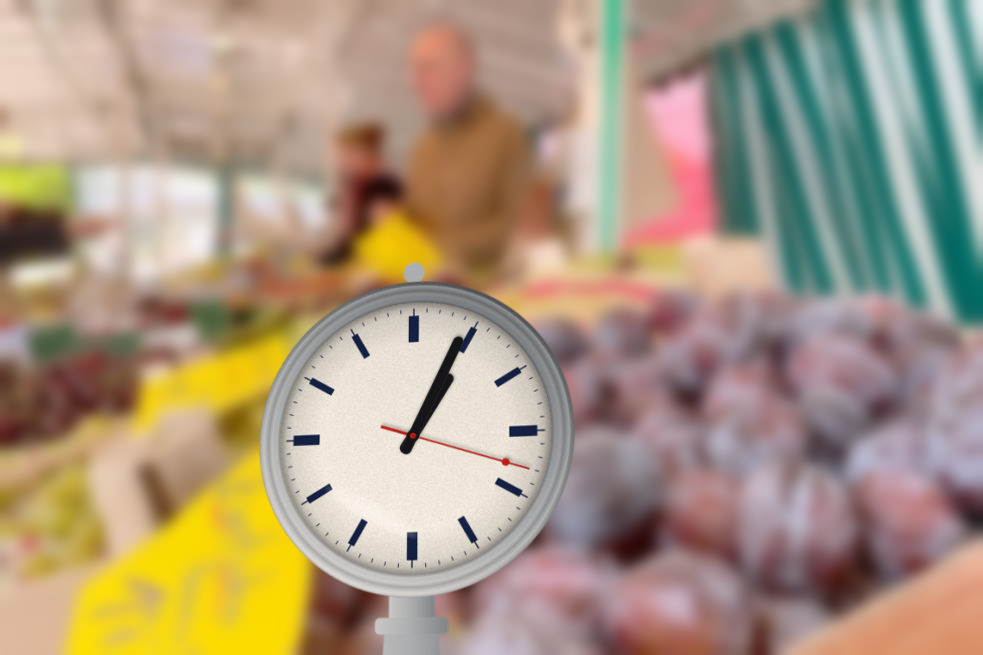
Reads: 1:04:18
